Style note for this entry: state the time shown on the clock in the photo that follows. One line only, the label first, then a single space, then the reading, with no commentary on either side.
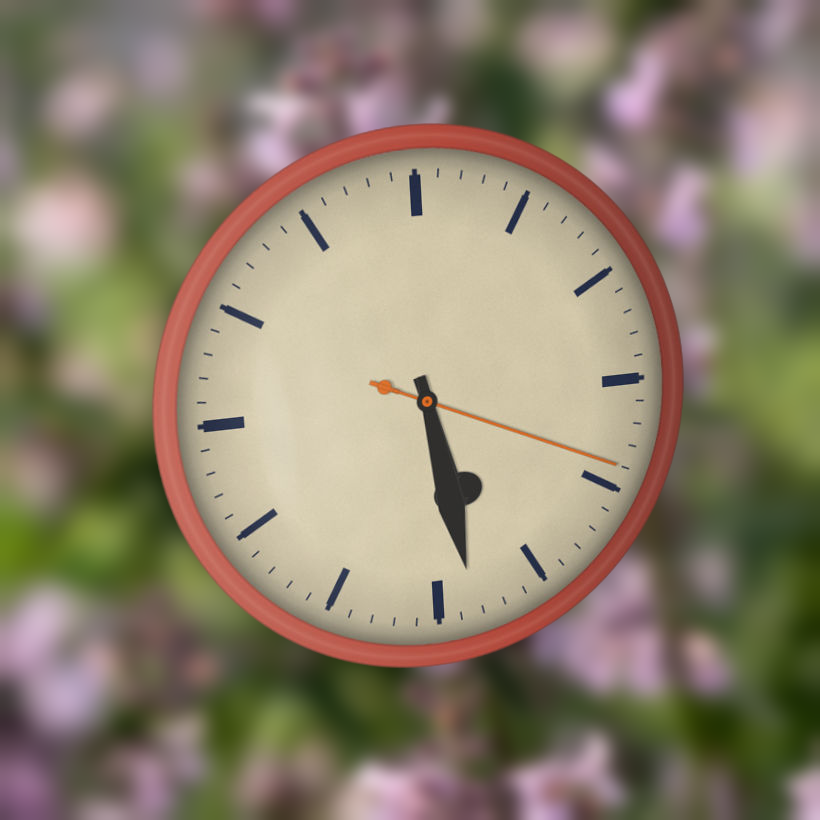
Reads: 5:28:19
